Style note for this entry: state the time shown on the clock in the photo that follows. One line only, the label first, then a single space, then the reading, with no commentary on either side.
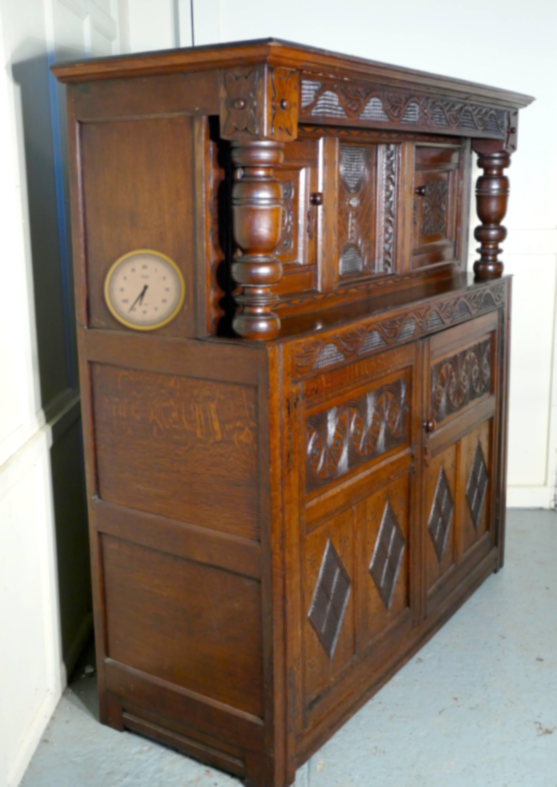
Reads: 6:36
